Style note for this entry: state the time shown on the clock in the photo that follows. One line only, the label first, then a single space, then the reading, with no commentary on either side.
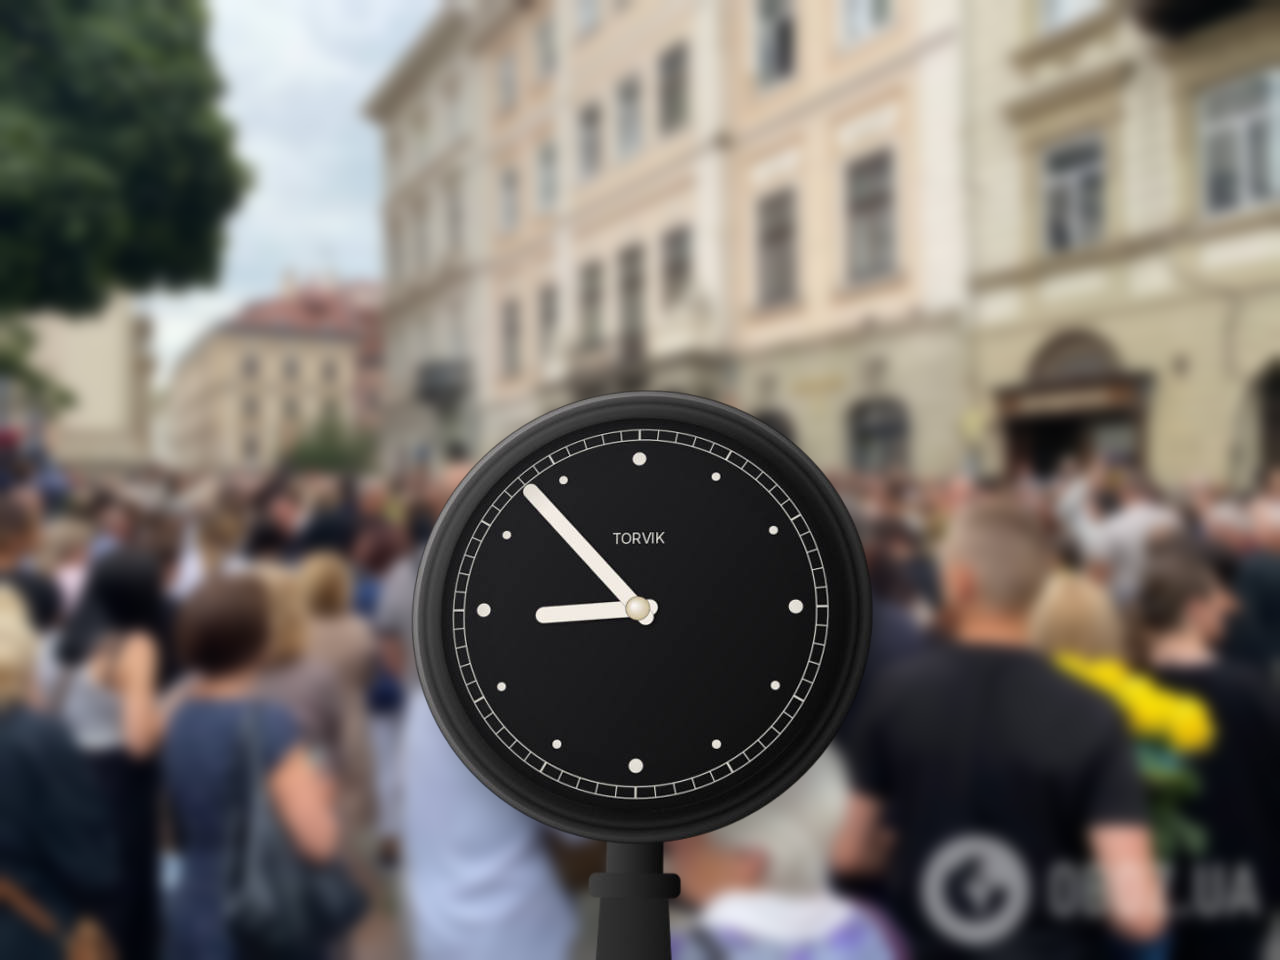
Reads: 8:53
